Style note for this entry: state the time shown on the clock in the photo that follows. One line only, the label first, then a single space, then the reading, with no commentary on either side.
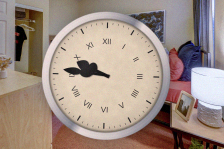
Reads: 9:46
